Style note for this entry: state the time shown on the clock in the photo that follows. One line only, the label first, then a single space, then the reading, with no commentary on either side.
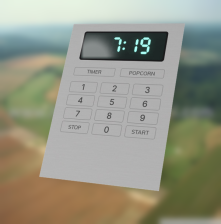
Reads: 7:19
